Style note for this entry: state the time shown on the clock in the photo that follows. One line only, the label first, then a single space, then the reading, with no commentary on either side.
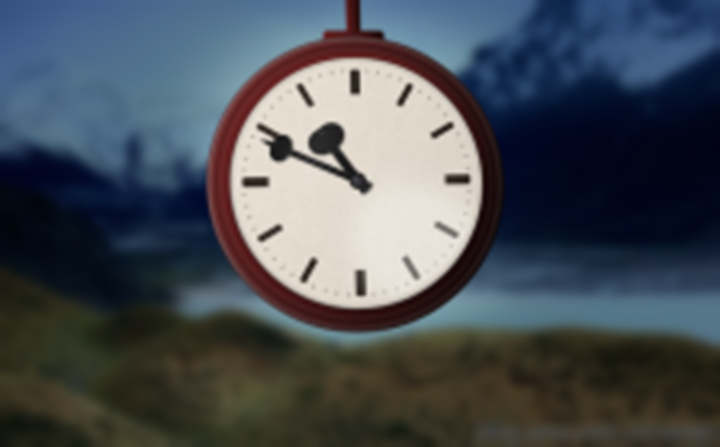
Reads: 10:49
